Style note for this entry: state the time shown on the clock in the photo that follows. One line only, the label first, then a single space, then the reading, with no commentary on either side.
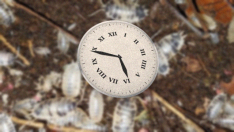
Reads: 5:49
